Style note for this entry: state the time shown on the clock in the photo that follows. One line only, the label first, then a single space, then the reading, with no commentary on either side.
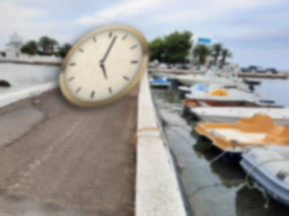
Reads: 5:02
